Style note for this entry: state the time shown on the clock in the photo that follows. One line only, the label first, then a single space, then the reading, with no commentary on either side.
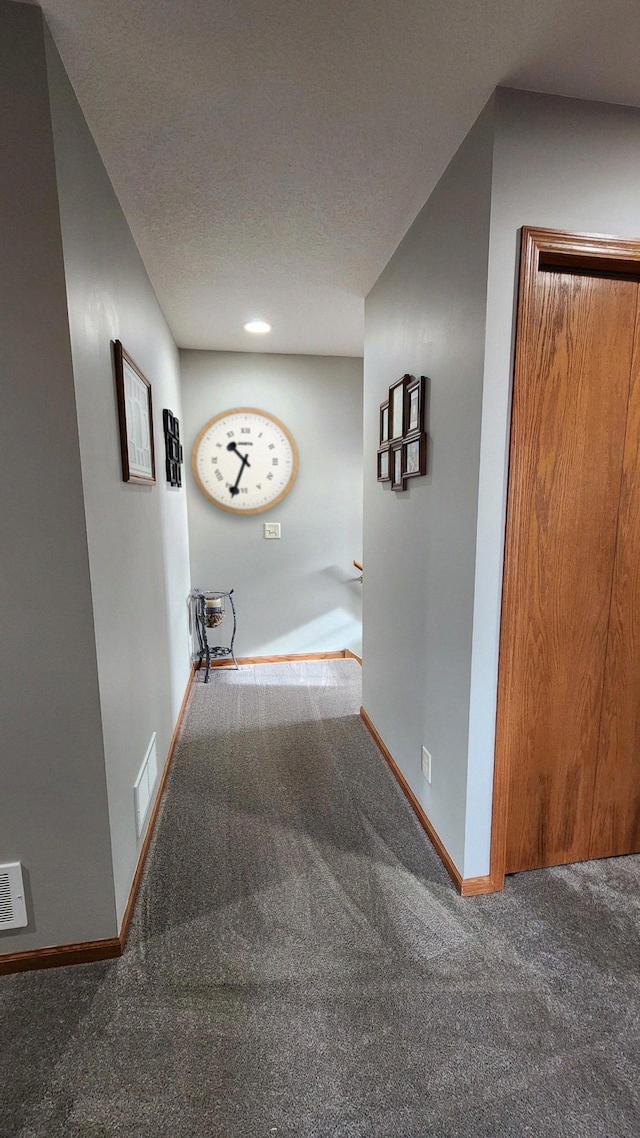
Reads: 10:33
